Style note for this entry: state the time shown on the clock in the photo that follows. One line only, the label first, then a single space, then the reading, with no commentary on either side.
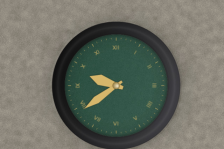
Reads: 9:39
